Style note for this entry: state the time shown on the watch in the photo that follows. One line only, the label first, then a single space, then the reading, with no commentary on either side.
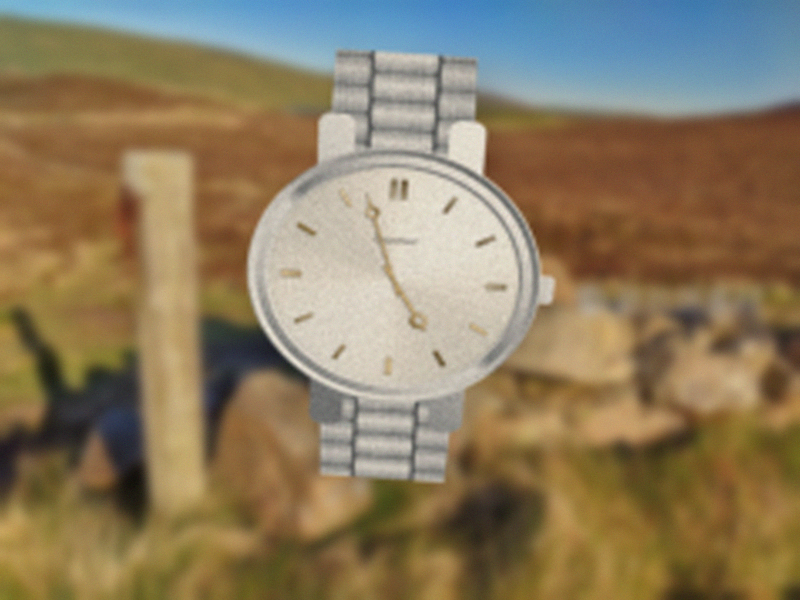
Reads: 4:57
